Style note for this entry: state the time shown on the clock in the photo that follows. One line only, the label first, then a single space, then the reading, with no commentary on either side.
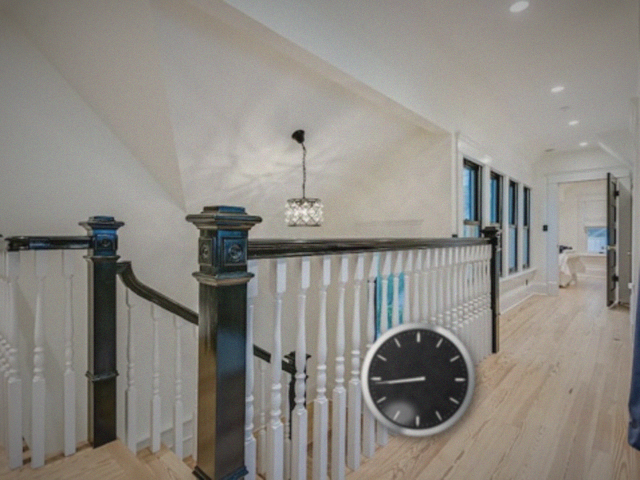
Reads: 8:44
